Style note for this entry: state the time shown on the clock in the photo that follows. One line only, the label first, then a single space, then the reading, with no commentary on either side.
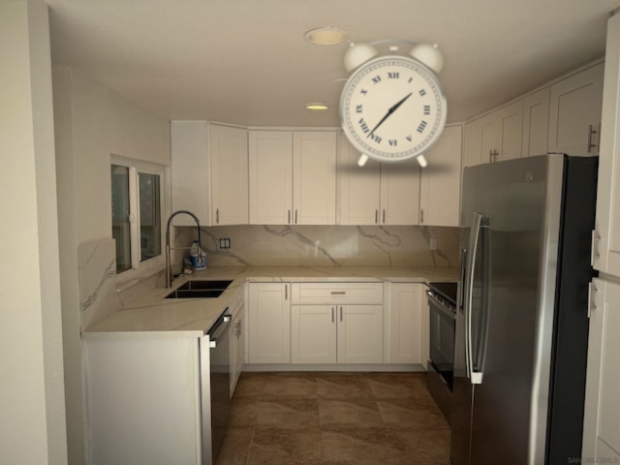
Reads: 1:37
